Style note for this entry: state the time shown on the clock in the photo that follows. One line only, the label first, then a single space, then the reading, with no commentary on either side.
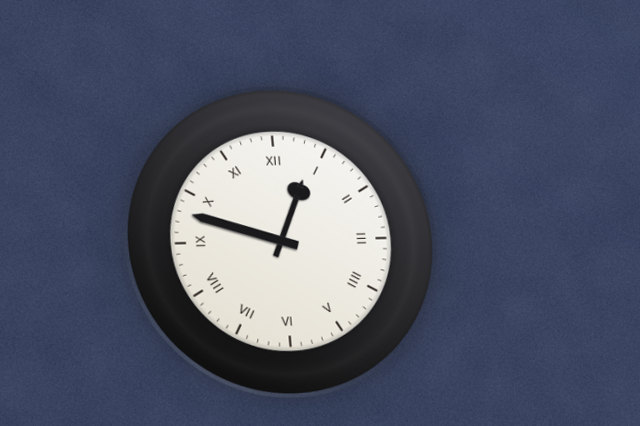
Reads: 12:48
